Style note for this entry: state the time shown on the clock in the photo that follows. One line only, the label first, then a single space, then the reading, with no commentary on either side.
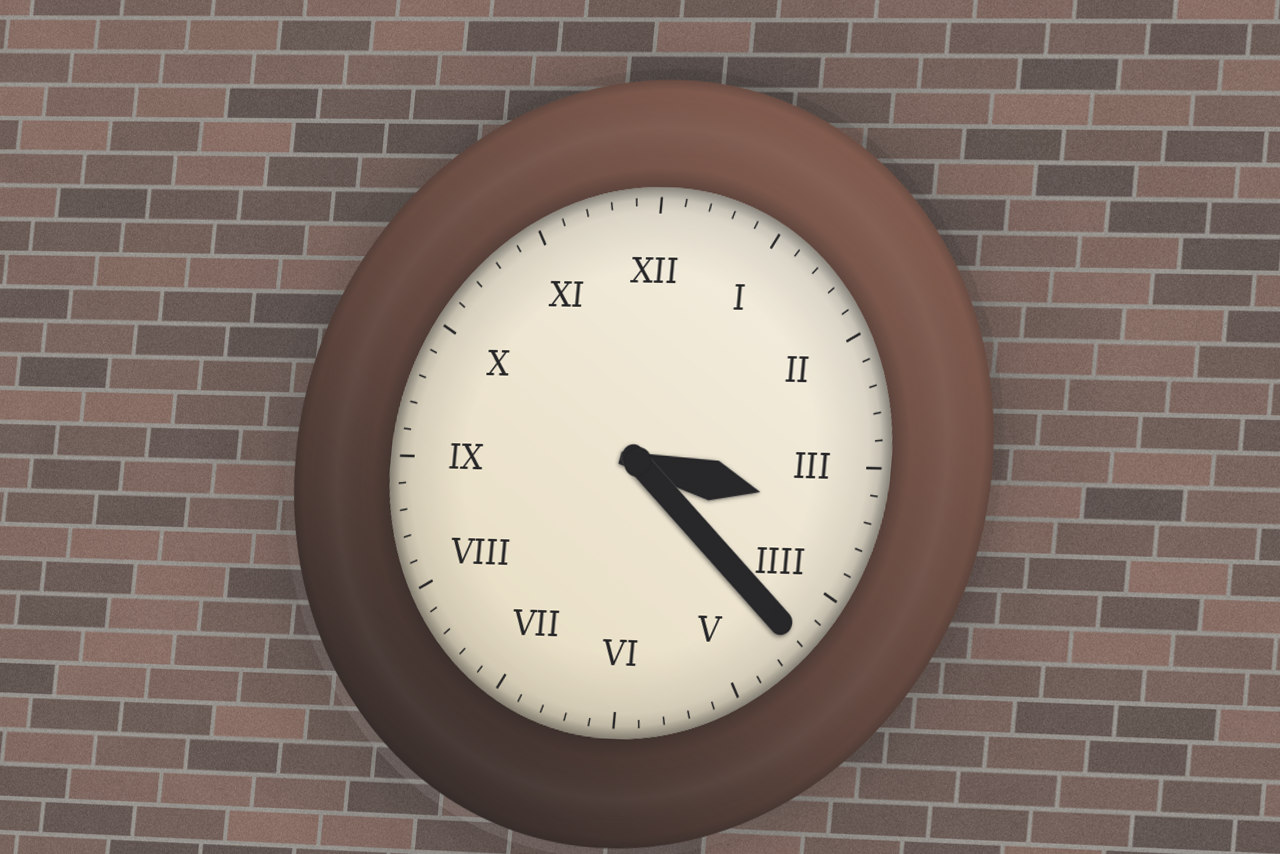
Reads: 3:22
